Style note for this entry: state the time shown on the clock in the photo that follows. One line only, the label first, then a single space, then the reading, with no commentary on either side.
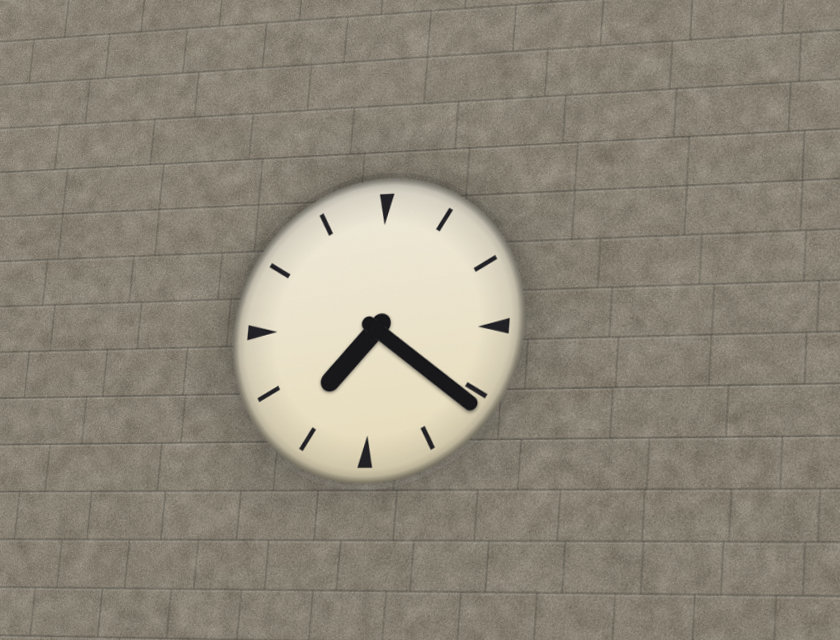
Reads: 7:21
